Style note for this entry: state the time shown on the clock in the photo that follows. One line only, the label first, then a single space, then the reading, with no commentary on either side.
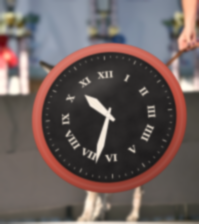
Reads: 10:33
